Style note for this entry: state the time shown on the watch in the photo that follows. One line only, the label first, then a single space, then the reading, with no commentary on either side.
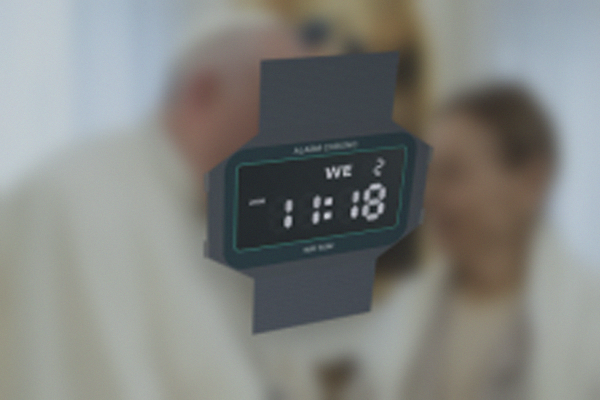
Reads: 11:18
